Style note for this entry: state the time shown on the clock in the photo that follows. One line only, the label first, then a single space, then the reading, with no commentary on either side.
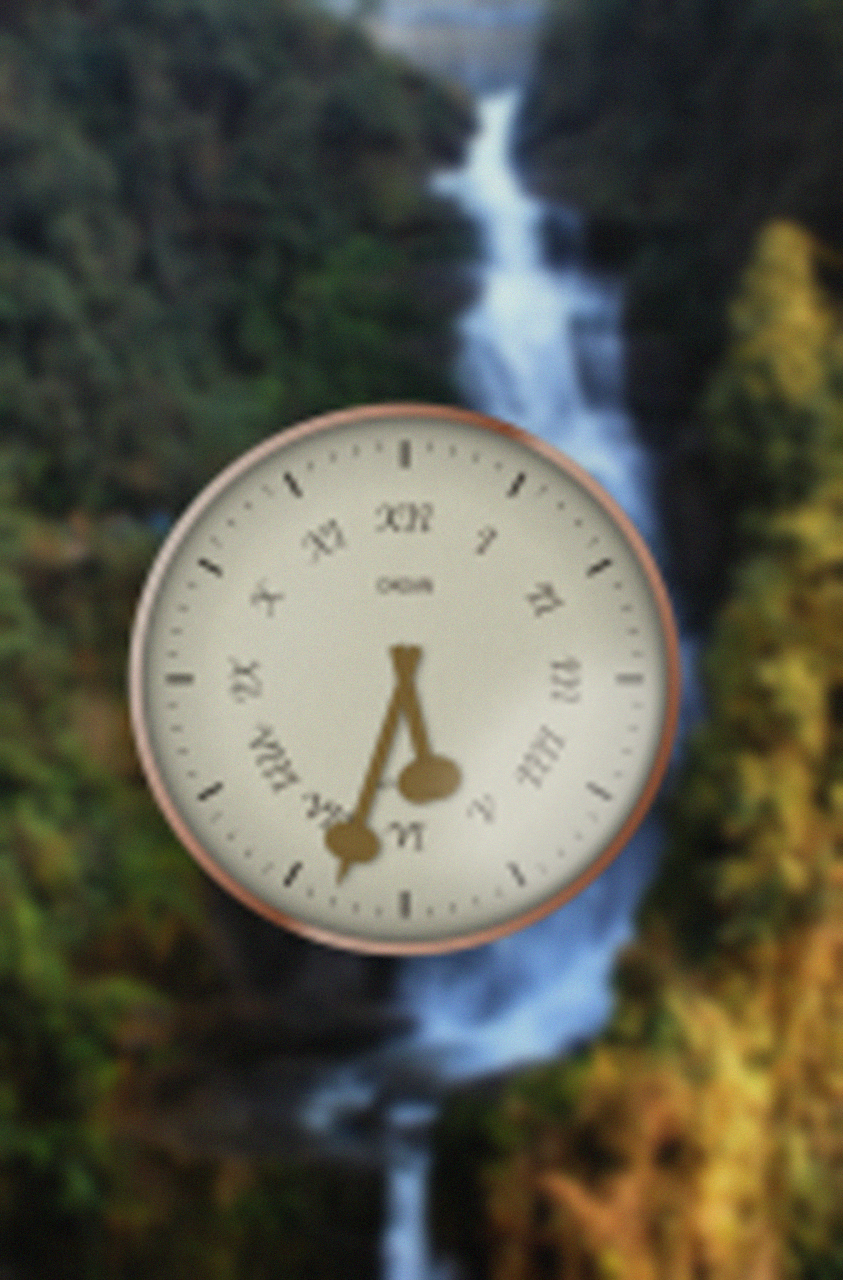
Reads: 5:33
